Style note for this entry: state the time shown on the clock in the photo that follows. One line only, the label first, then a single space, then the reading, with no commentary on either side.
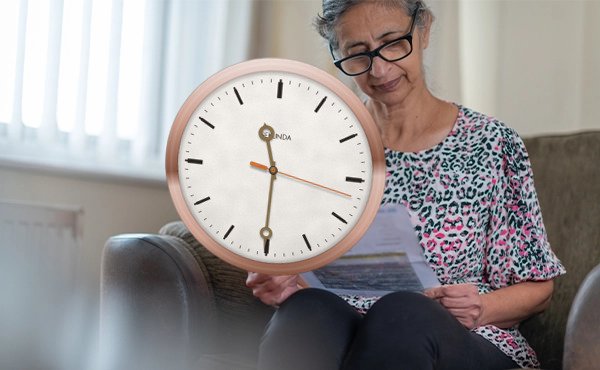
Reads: 11:30:17
